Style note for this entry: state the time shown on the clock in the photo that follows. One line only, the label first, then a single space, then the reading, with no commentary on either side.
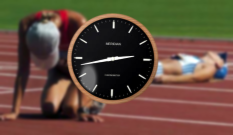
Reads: 2:43
